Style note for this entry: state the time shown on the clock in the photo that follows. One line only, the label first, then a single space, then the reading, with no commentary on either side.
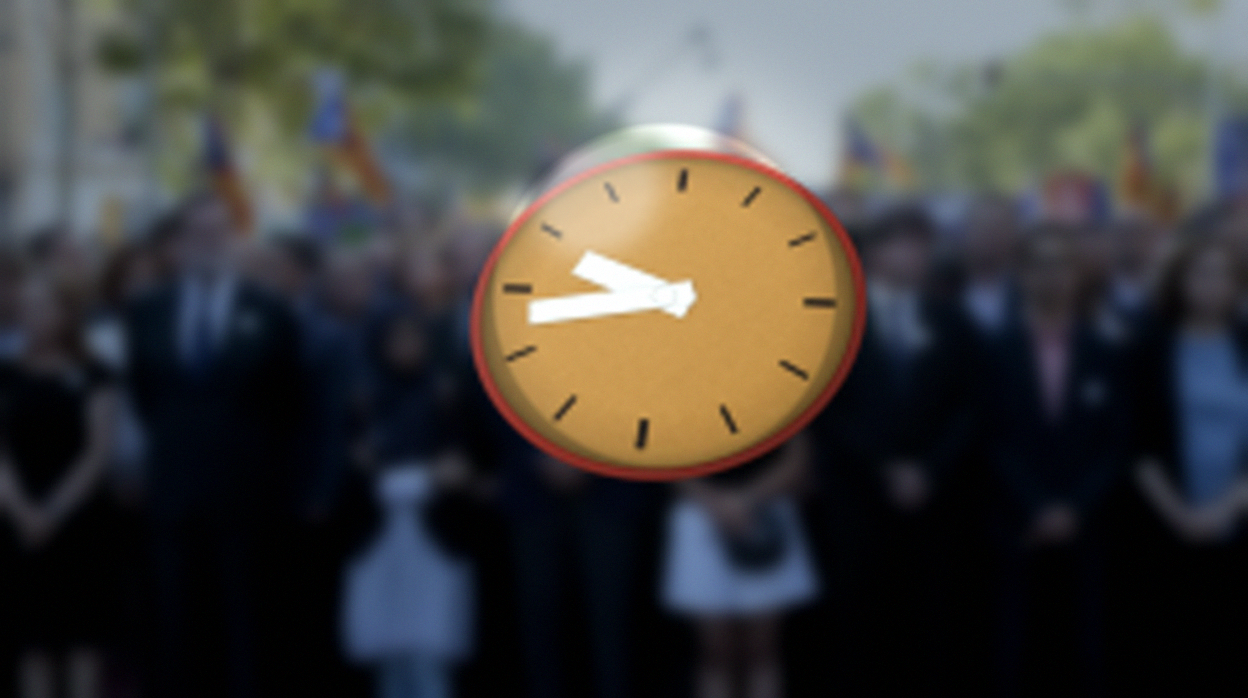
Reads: 9:43
